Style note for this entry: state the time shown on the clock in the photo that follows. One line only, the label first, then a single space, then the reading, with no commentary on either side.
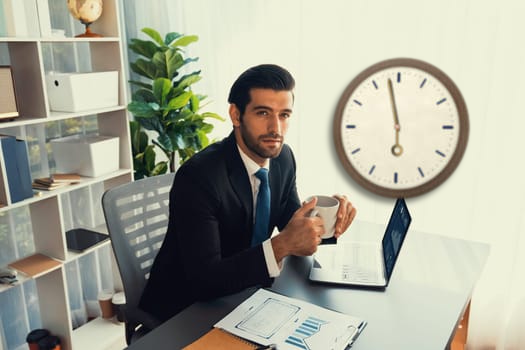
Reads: 5:58
